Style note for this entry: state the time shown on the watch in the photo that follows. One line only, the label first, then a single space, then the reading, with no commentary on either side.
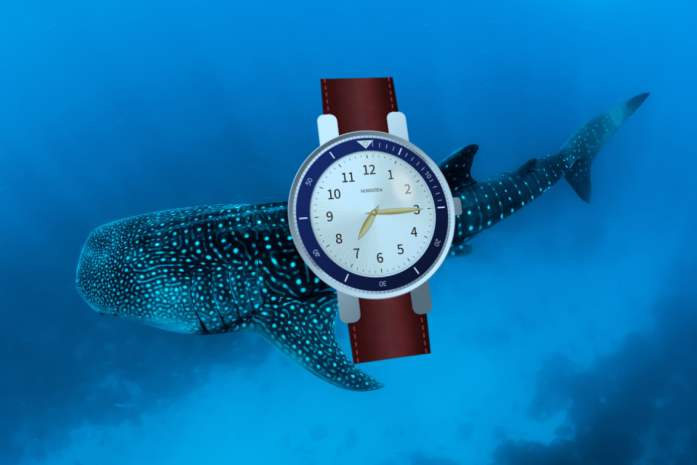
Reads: 7:15
